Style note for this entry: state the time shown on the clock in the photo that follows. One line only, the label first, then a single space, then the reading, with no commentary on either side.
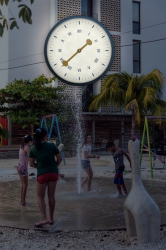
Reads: 1:38
